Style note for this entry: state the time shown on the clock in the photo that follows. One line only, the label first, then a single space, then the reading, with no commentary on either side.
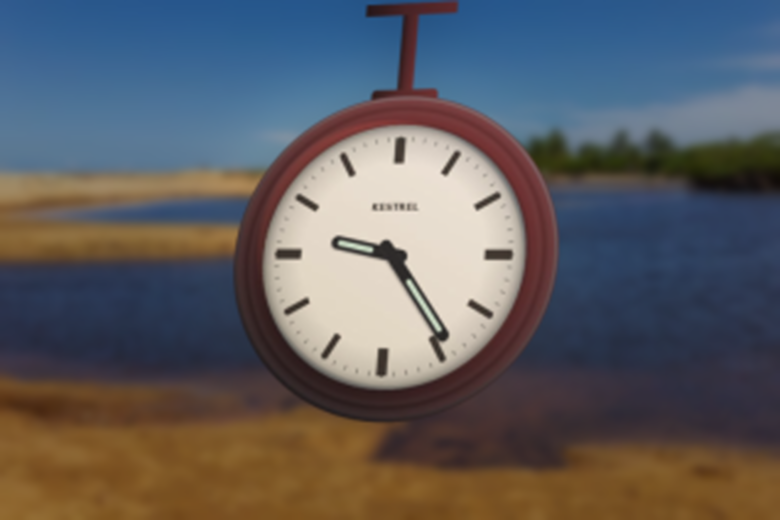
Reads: 9:24
